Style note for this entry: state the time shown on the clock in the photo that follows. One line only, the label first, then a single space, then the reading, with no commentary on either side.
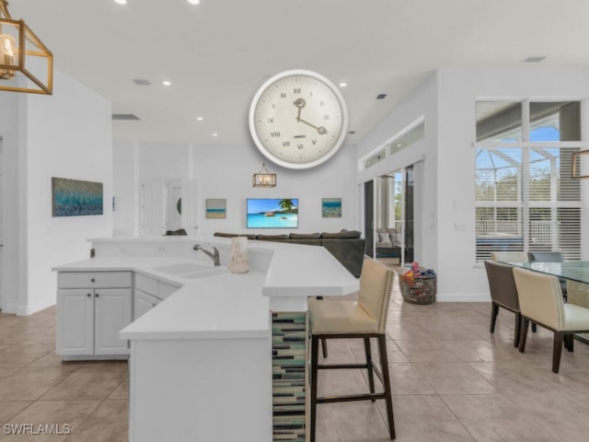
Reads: 12:20
